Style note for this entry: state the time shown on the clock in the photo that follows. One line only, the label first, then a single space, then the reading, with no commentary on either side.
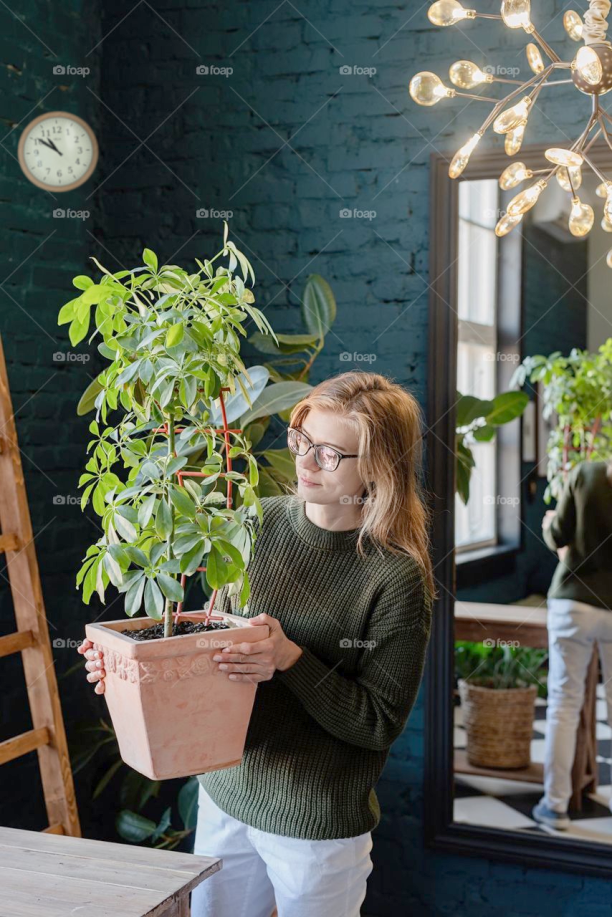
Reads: 10:51
